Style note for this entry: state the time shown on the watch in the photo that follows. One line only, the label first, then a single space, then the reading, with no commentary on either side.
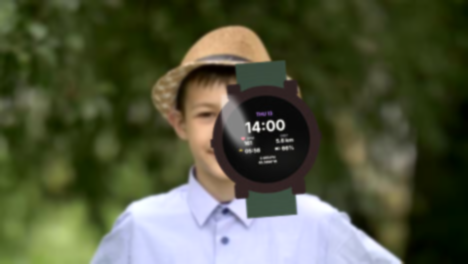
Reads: 14:00
